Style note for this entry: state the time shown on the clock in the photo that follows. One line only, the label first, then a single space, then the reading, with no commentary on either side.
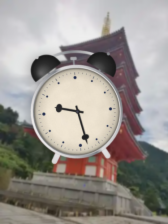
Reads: 9:28
